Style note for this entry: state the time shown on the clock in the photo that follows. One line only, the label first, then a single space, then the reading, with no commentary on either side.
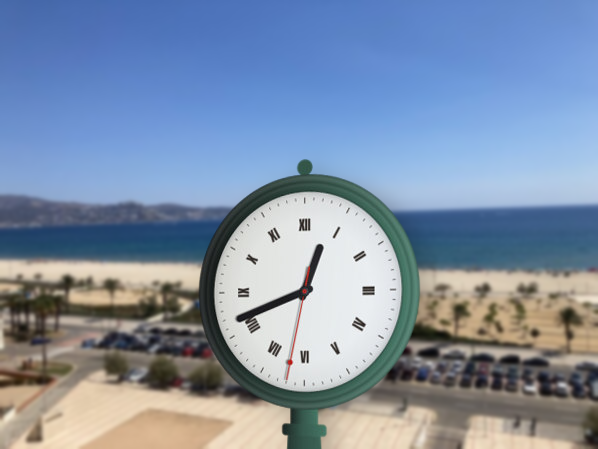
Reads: 12:41:32
